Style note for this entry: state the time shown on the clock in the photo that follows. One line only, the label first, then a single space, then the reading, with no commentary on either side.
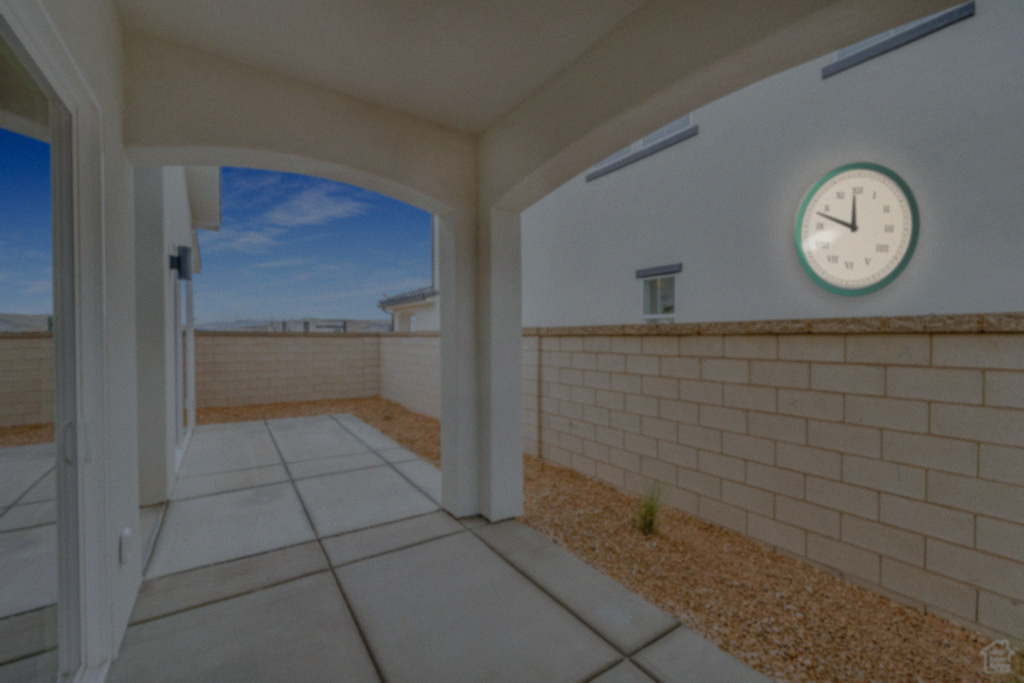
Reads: 11:48
